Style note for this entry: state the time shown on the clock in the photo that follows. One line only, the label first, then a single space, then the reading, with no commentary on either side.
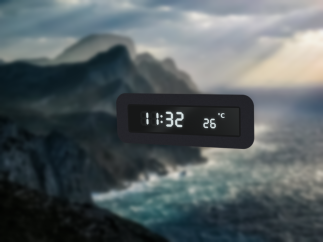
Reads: 11:32
